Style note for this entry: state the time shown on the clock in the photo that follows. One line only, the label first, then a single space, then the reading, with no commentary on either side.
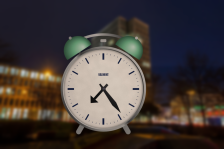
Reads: 7:24
